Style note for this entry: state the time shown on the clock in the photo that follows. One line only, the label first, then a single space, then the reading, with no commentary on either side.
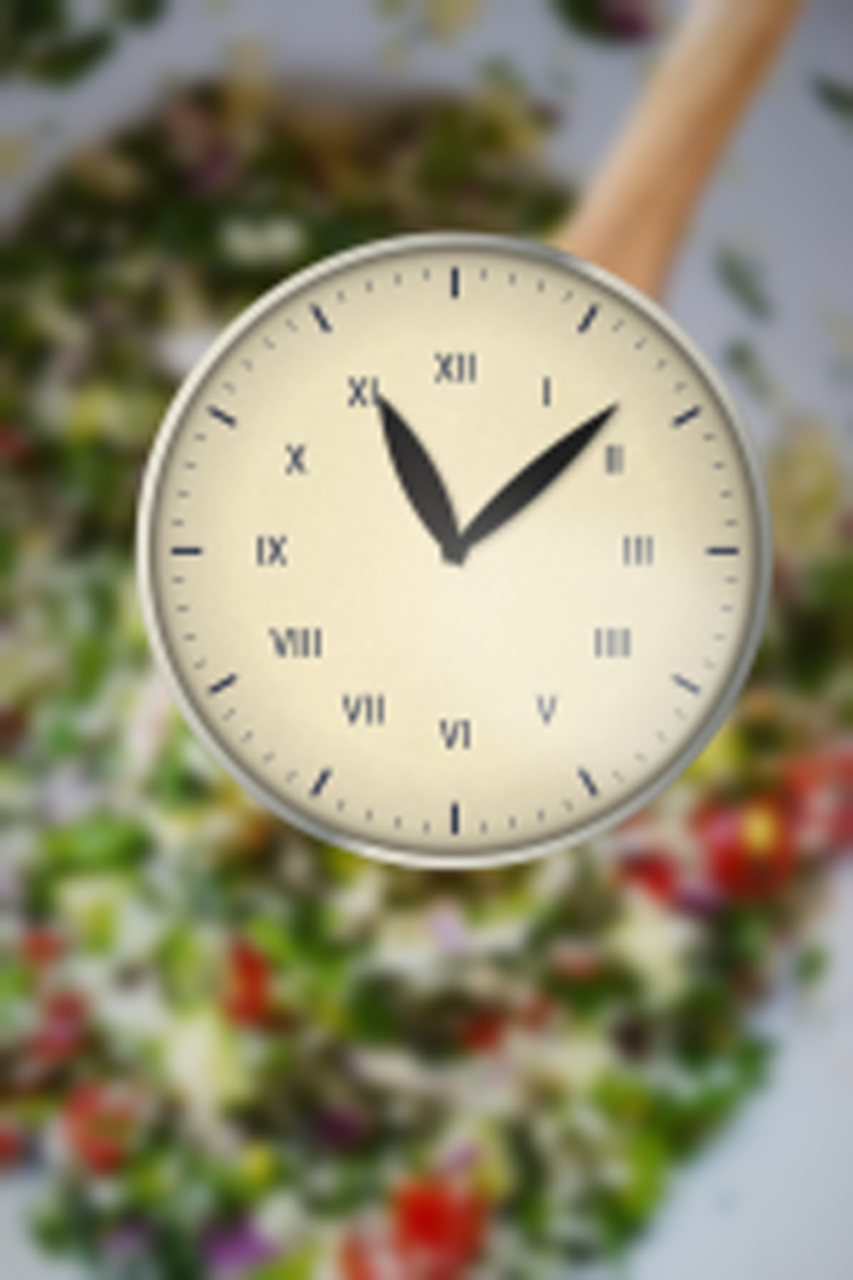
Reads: 11:08
